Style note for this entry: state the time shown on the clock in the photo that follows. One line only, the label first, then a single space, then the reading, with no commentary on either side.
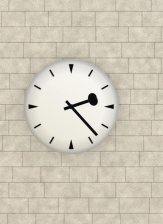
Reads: 2:23
